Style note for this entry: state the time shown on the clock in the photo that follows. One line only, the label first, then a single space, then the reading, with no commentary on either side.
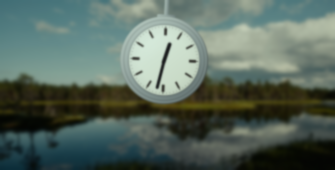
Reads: 12:32
